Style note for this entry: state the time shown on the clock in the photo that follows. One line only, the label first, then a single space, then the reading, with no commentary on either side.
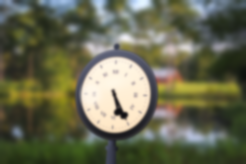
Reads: 5:25
